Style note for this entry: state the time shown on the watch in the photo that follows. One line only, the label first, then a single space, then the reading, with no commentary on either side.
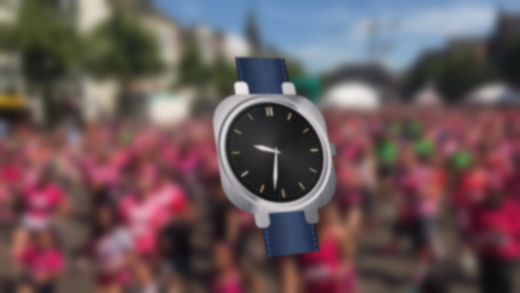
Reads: 9:32
